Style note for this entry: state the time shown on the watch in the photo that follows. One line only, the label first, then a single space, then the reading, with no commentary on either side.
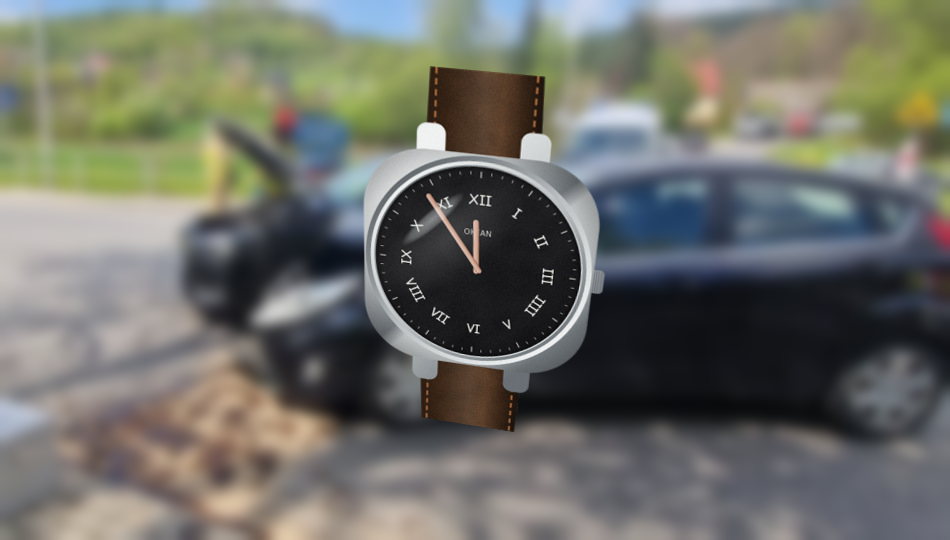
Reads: 11:54
